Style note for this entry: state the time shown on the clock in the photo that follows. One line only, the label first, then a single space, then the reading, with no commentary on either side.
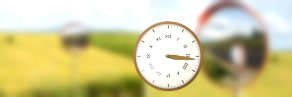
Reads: 3:16
